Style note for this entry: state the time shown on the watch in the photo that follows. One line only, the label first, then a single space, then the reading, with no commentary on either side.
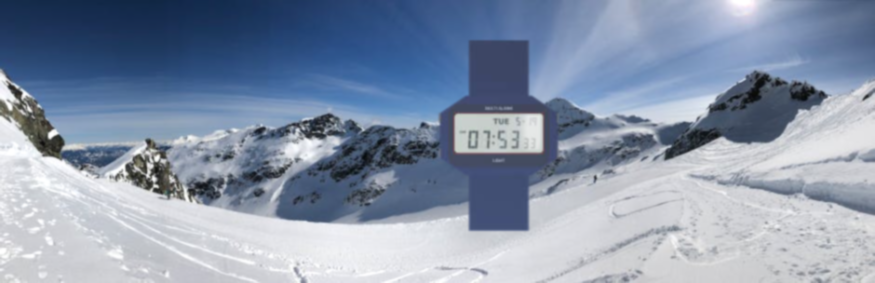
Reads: 7:53:33
